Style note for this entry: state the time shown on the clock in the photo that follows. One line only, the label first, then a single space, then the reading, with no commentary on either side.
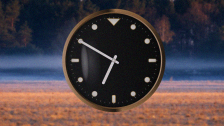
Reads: 6:50
